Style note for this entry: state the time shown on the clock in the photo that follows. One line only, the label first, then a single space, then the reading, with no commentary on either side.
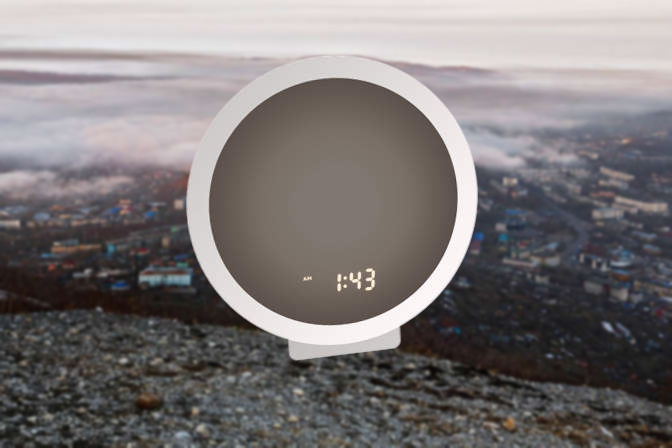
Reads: 1:43
